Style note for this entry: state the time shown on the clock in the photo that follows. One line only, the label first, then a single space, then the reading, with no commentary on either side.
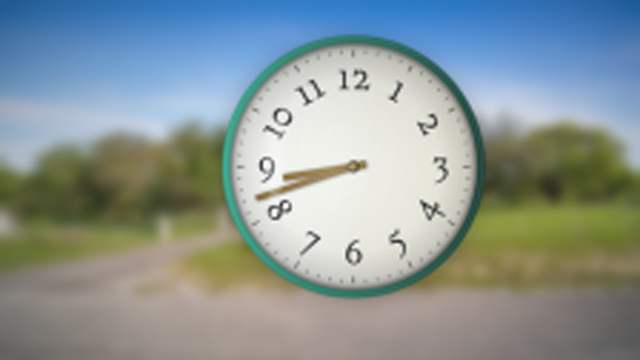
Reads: 8:42
